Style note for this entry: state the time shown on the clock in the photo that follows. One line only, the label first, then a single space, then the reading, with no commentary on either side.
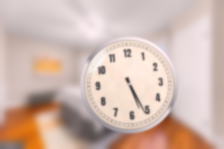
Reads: 5:26
